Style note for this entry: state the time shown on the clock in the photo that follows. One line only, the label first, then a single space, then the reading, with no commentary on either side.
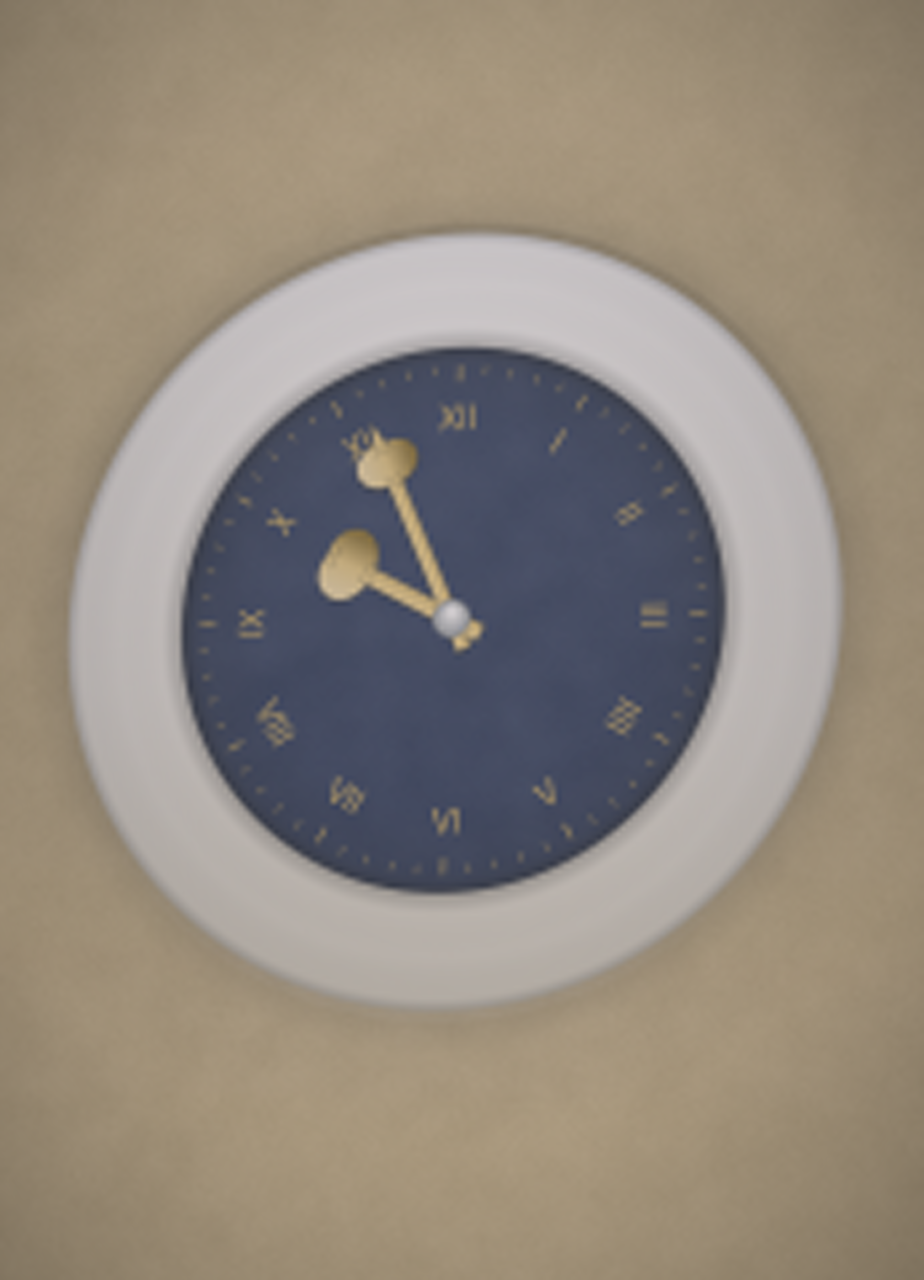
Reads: 9:56
